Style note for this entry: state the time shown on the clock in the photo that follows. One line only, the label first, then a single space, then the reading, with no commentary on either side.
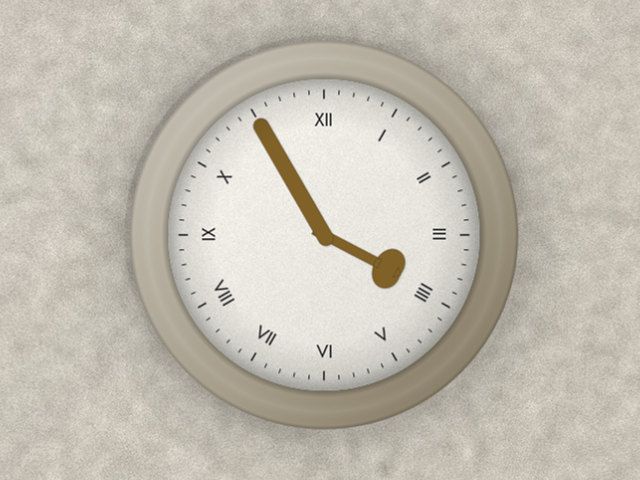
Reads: 3:55
